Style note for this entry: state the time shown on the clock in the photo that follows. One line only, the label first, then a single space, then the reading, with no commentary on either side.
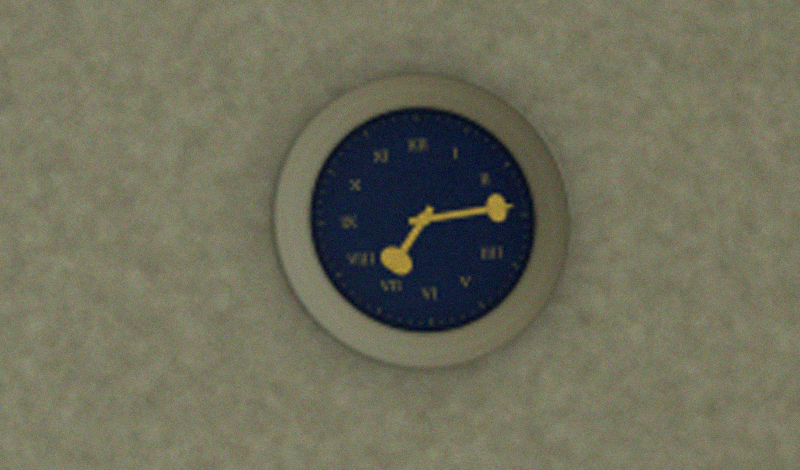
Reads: 7:14
